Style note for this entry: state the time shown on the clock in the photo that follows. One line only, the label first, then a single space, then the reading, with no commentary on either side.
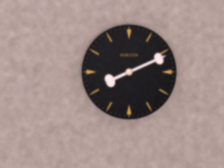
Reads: 8:11
